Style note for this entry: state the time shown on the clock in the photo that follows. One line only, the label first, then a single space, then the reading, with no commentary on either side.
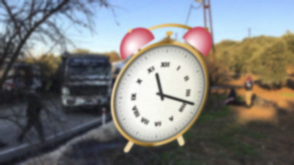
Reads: 11:18
